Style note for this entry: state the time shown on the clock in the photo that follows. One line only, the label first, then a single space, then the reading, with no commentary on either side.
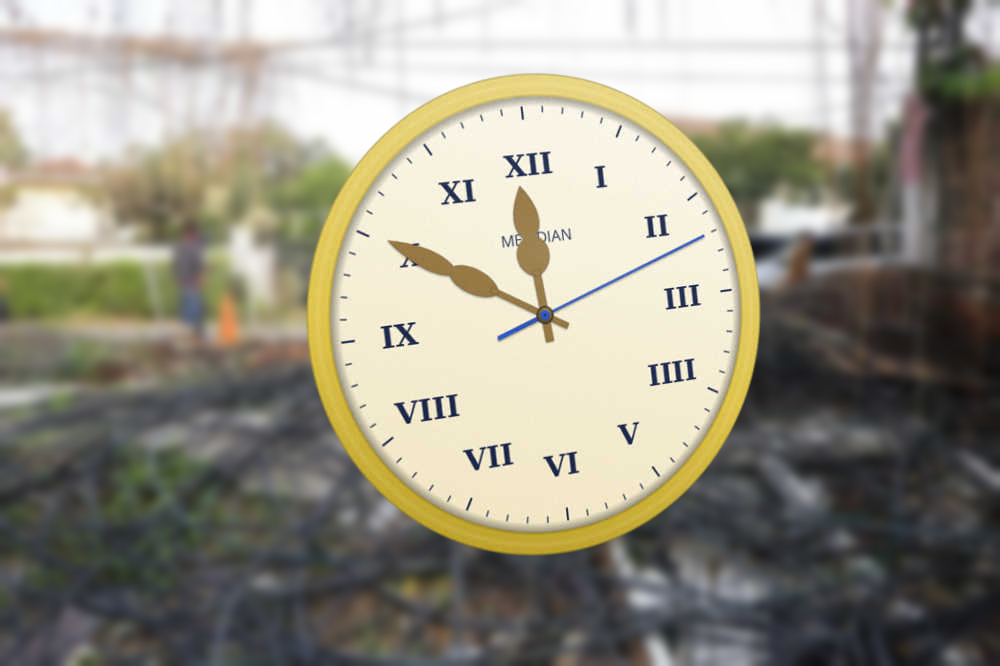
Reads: 11:50:12
